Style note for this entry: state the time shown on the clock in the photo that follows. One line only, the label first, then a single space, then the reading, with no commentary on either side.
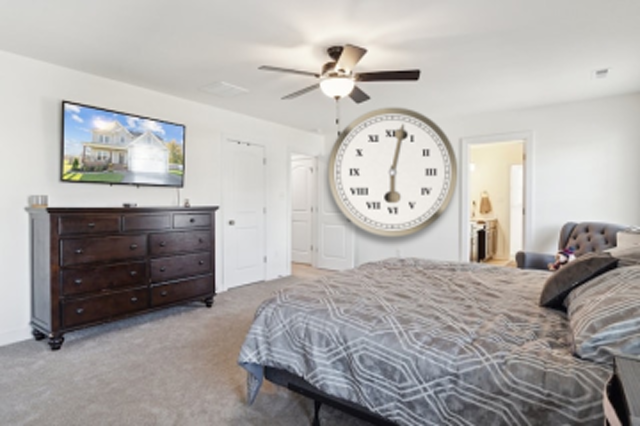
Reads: 6:02
